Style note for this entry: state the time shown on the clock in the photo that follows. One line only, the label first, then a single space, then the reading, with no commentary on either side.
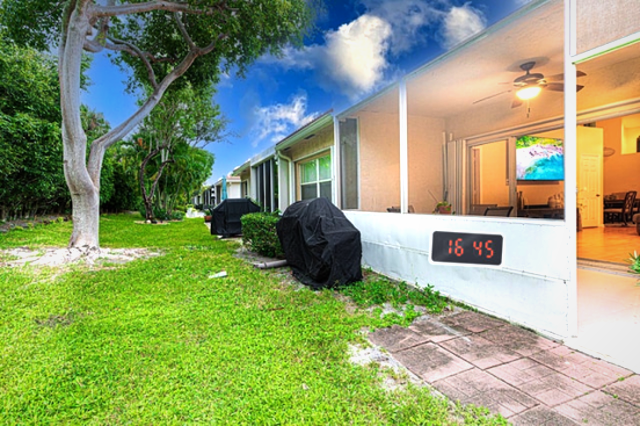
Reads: 16:45
